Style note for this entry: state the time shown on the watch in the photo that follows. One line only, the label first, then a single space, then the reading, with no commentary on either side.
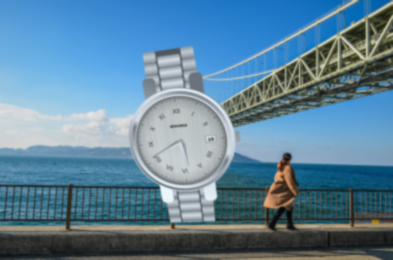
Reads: 5:41
